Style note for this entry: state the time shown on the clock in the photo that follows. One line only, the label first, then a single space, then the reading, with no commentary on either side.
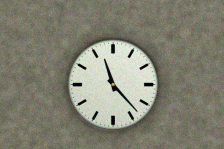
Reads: 11:23
